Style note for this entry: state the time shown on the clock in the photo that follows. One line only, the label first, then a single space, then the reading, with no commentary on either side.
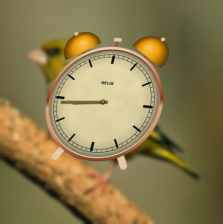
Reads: 8:44
